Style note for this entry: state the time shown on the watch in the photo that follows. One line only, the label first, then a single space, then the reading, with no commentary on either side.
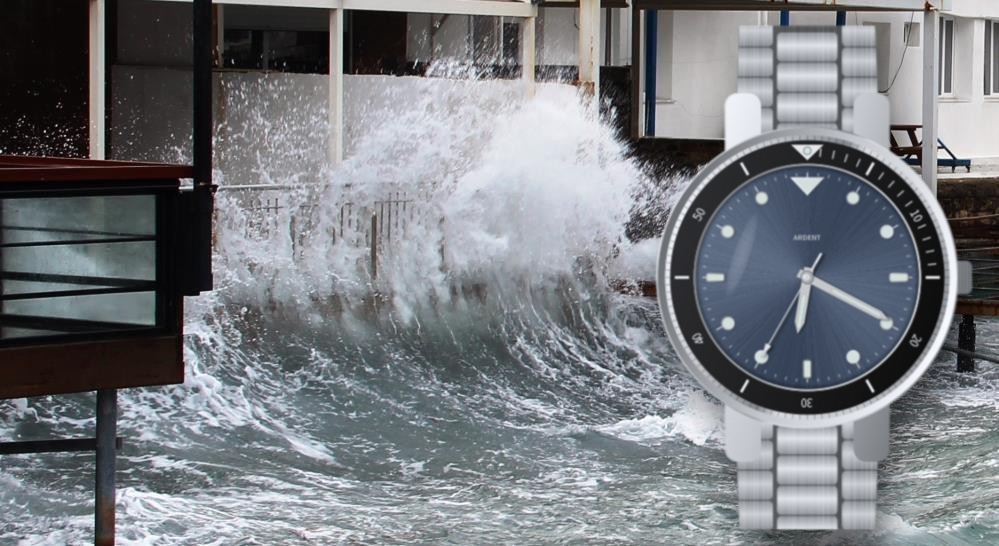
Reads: 6:19:35
